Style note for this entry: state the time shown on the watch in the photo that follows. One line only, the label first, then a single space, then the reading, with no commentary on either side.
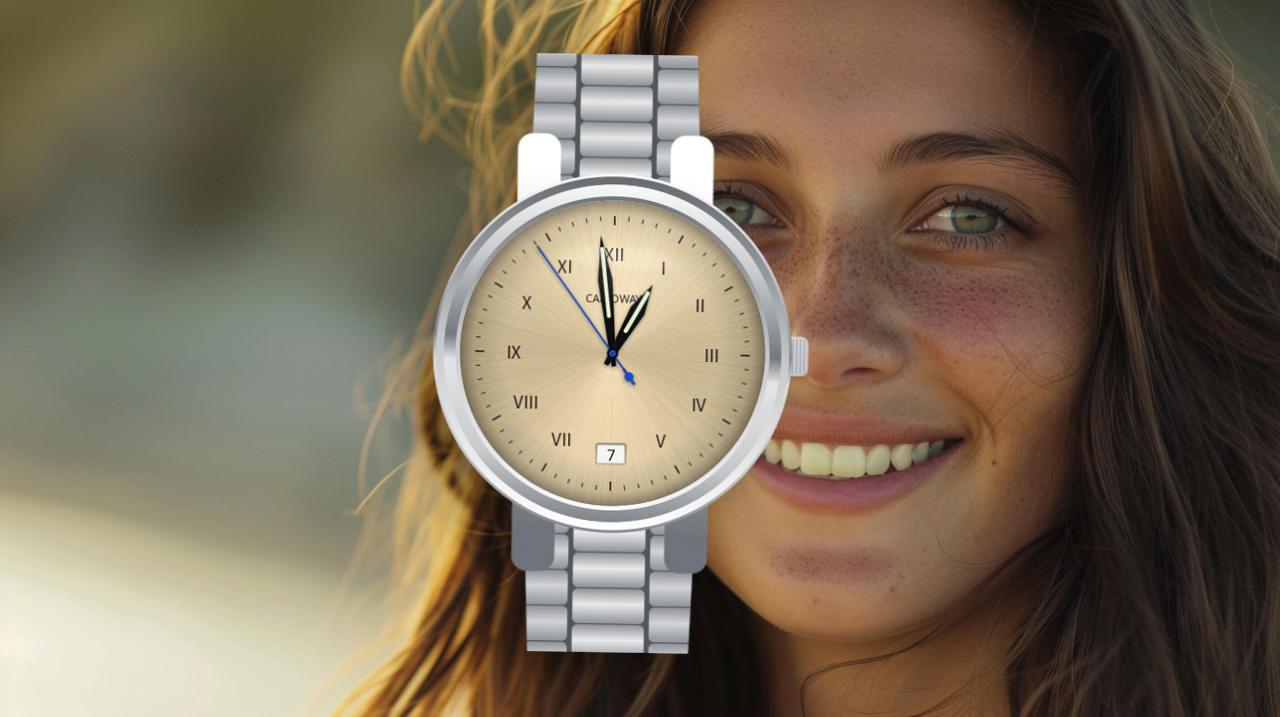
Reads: 12:58:54
